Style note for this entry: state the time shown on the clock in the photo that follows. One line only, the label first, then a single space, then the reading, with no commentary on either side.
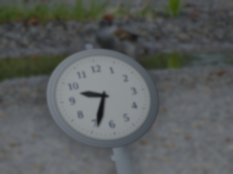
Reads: 9:34
